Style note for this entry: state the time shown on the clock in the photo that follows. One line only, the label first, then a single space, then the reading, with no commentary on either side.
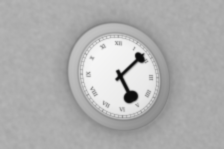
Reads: 5:08
